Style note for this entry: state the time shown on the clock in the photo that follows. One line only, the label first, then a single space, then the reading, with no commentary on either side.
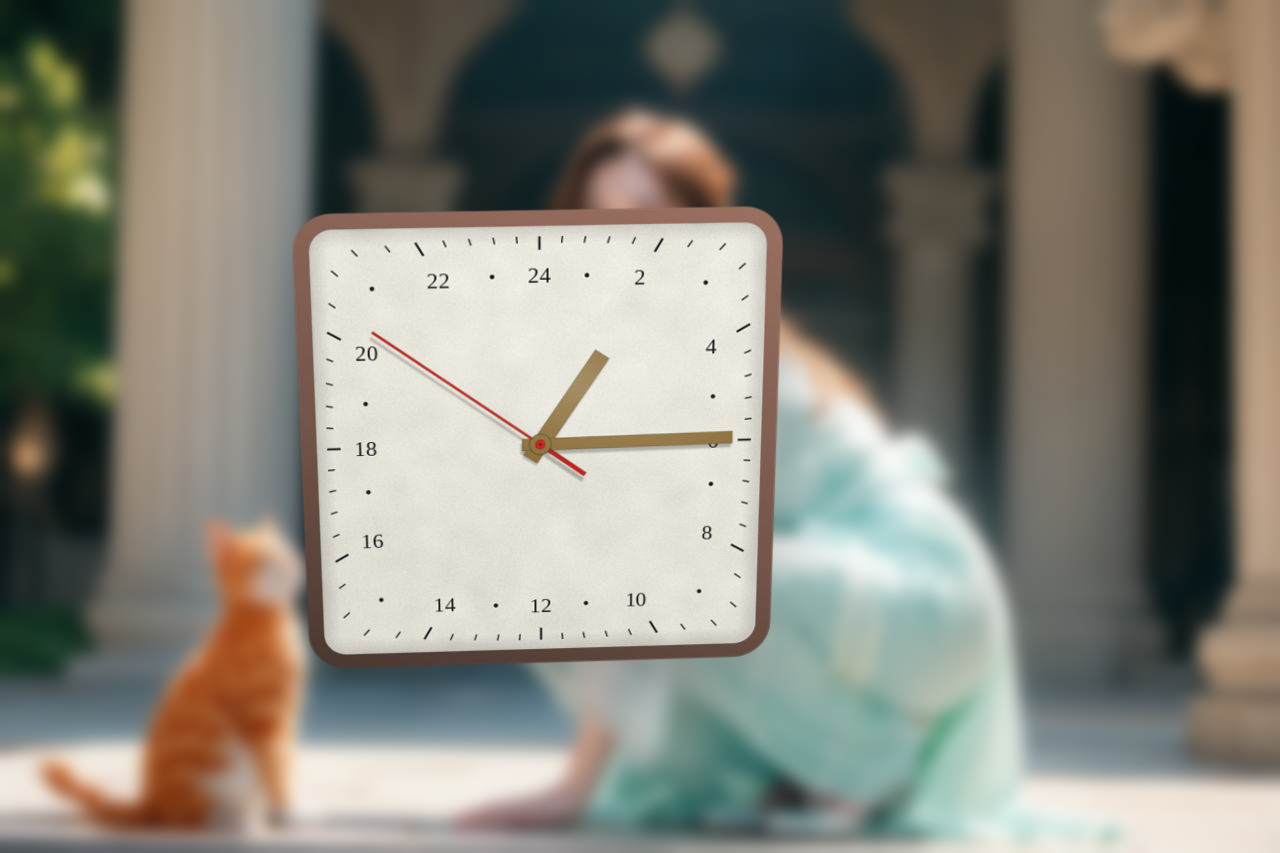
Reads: 2:14:51
